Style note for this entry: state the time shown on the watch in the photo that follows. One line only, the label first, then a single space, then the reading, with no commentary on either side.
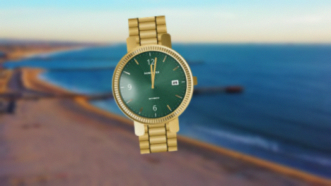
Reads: 12:02
